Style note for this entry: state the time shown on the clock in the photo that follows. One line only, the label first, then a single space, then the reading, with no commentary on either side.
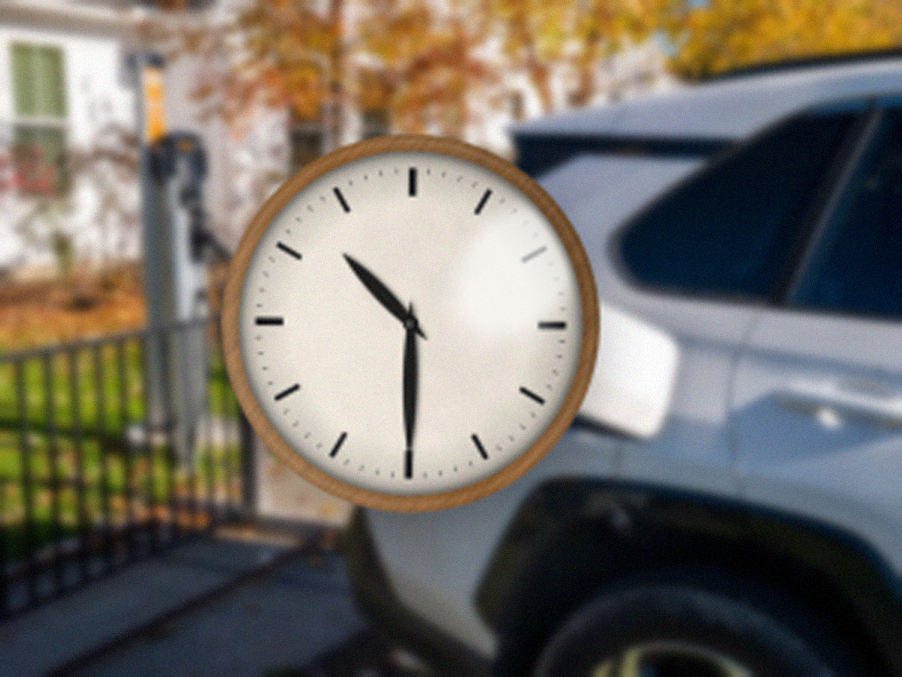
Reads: 10:30
